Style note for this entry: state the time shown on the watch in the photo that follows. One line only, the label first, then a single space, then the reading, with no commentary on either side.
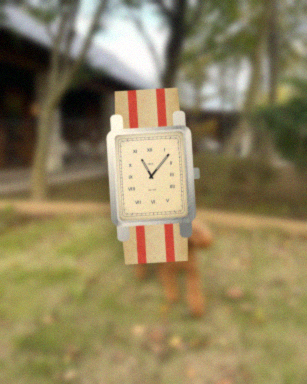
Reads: 11:07
